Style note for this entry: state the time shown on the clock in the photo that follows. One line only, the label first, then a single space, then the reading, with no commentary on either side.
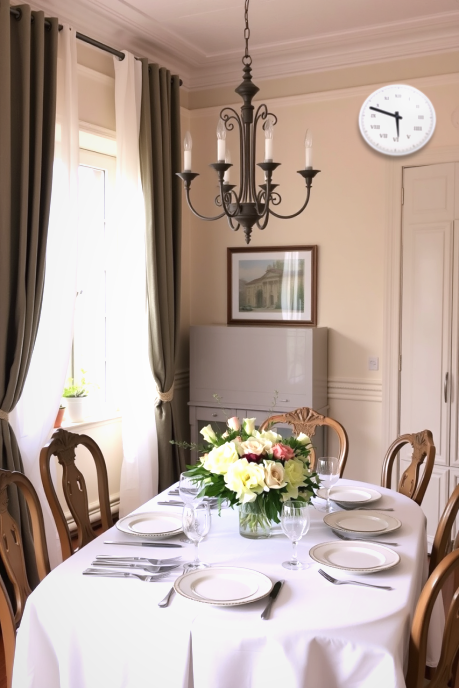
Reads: 5:48
